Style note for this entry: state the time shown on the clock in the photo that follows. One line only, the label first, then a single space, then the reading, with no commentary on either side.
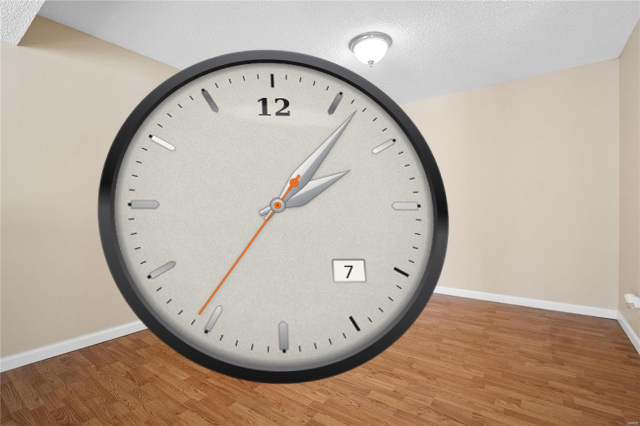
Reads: 2:06:36
